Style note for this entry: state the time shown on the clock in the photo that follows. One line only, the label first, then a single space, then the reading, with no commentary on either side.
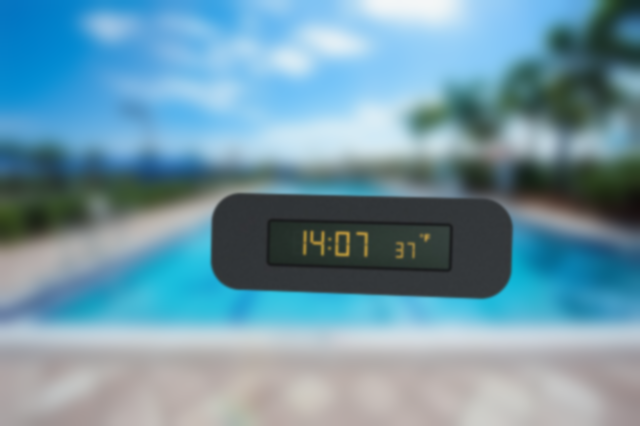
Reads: 14:07
